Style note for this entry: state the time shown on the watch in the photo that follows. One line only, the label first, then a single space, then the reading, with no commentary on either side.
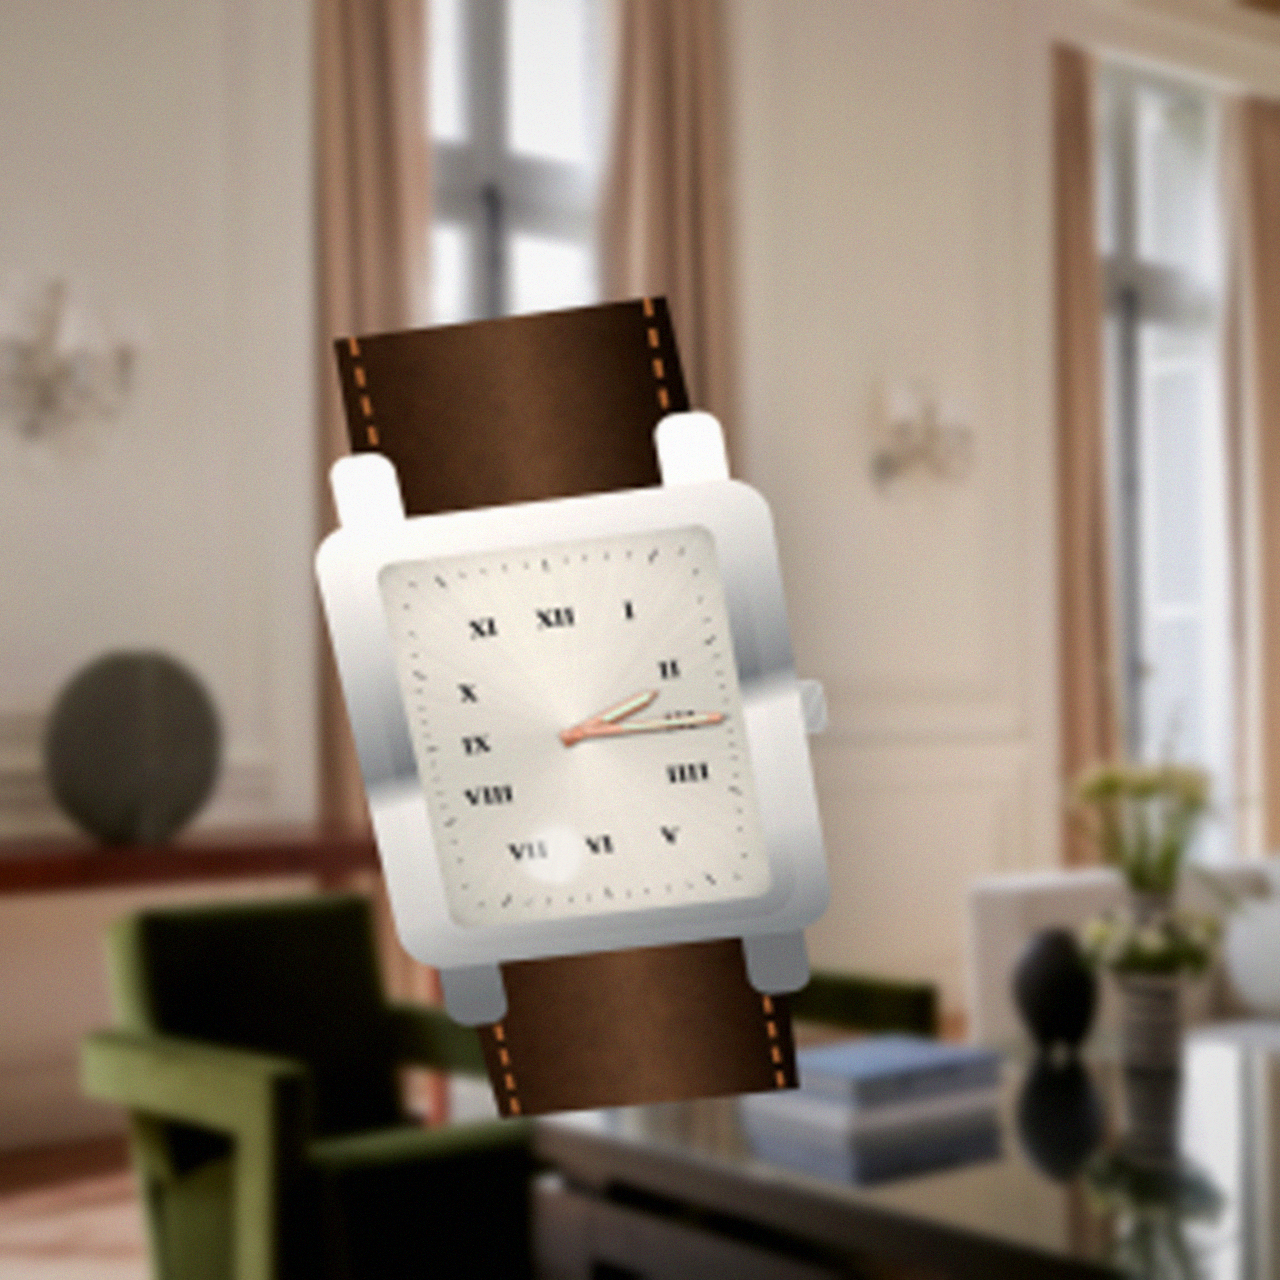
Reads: 2:15
